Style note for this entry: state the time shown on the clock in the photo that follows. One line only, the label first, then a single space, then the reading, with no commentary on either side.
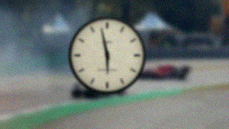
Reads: 5:58
